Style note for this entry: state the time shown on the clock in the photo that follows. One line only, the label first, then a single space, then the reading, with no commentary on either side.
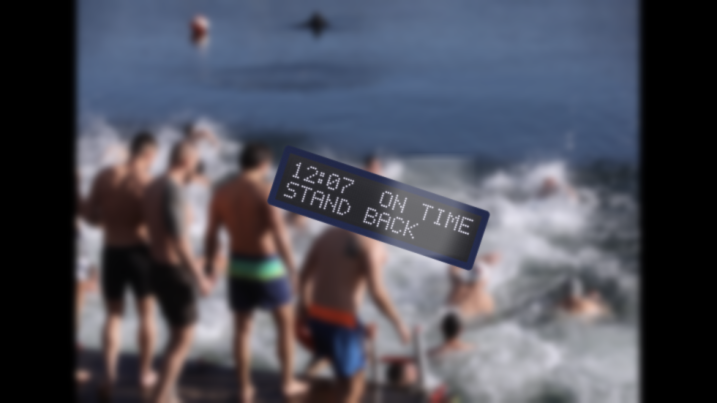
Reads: 12:07
